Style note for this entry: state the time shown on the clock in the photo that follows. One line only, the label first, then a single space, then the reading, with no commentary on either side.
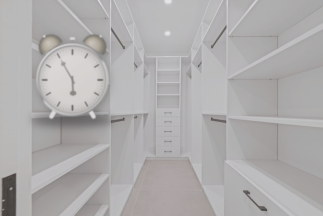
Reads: 5:55
